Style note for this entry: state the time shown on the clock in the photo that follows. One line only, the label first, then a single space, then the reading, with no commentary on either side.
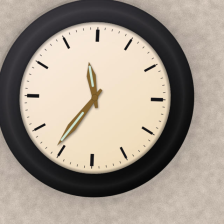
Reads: 11:36
